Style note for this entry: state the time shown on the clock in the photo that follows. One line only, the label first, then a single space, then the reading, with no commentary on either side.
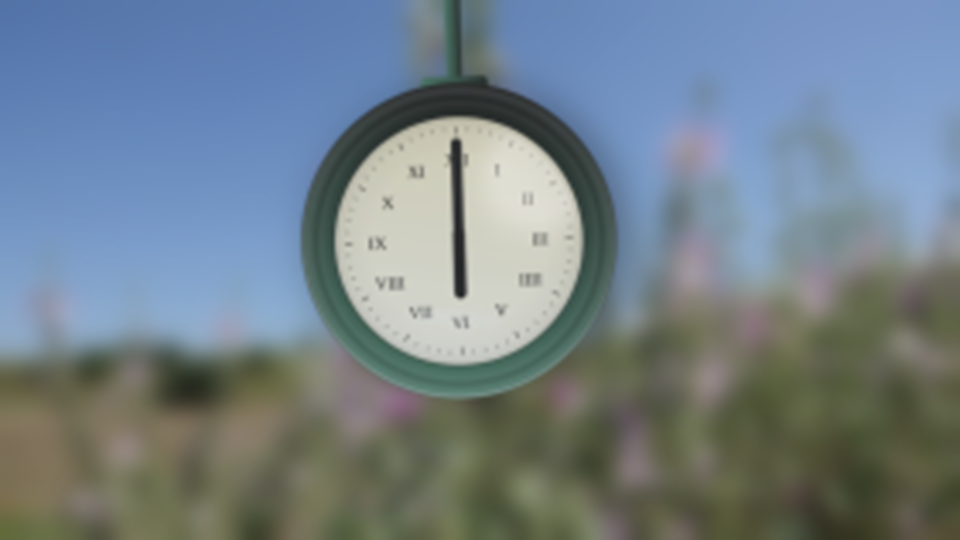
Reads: 6:00
